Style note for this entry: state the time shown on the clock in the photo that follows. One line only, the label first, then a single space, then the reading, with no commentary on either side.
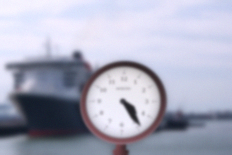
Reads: 4:24
